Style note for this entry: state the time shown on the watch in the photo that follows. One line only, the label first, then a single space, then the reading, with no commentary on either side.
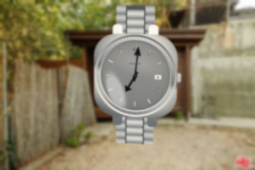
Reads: 7:01
